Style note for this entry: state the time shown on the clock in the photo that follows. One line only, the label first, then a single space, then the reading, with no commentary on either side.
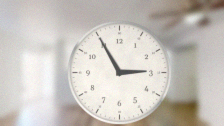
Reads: 2:55
